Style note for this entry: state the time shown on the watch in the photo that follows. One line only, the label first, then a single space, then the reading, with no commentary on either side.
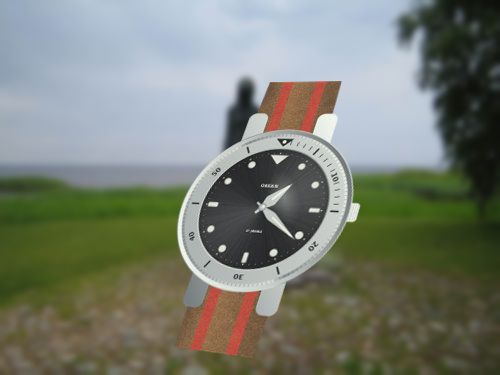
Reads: 1:21
